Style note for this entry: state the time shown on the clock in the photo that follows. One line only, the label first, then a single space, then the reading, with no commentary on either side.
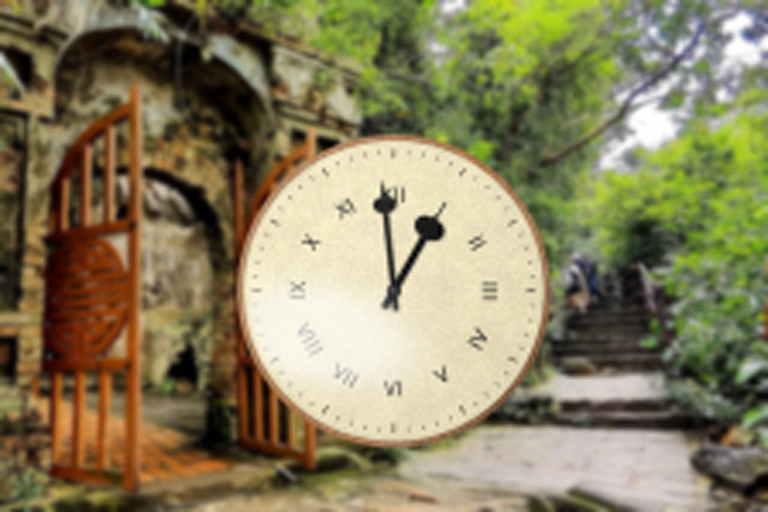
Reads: 12:59
